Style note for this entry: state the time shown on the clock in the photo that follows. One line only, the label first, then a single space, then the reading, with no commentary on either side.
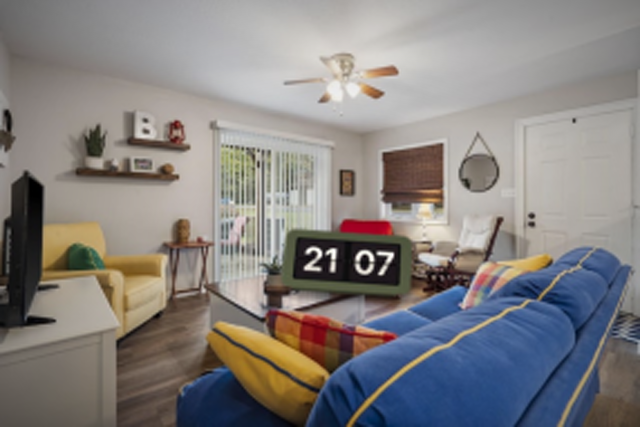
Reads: 21:07
